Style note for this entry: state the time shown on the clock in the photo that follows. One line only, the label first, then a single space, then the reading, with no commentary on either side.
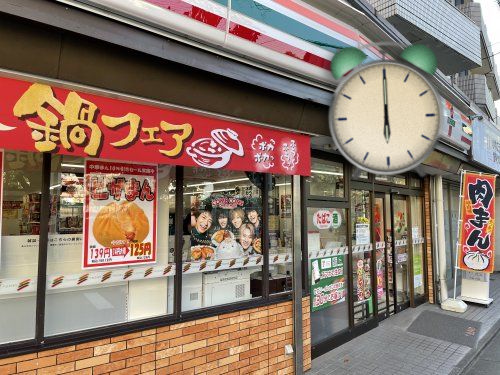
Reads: 6:00
